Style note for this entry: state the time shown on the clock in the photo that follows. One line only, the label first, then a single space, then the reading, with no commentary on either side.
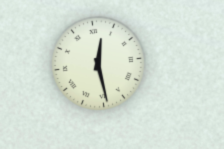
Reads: 12:29
